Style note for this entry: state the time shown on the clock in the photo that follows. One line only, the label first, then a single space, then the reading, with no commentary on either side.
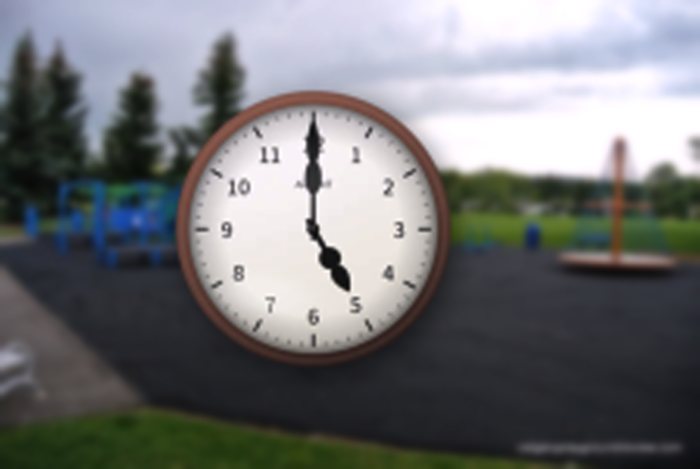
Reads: 5:00
